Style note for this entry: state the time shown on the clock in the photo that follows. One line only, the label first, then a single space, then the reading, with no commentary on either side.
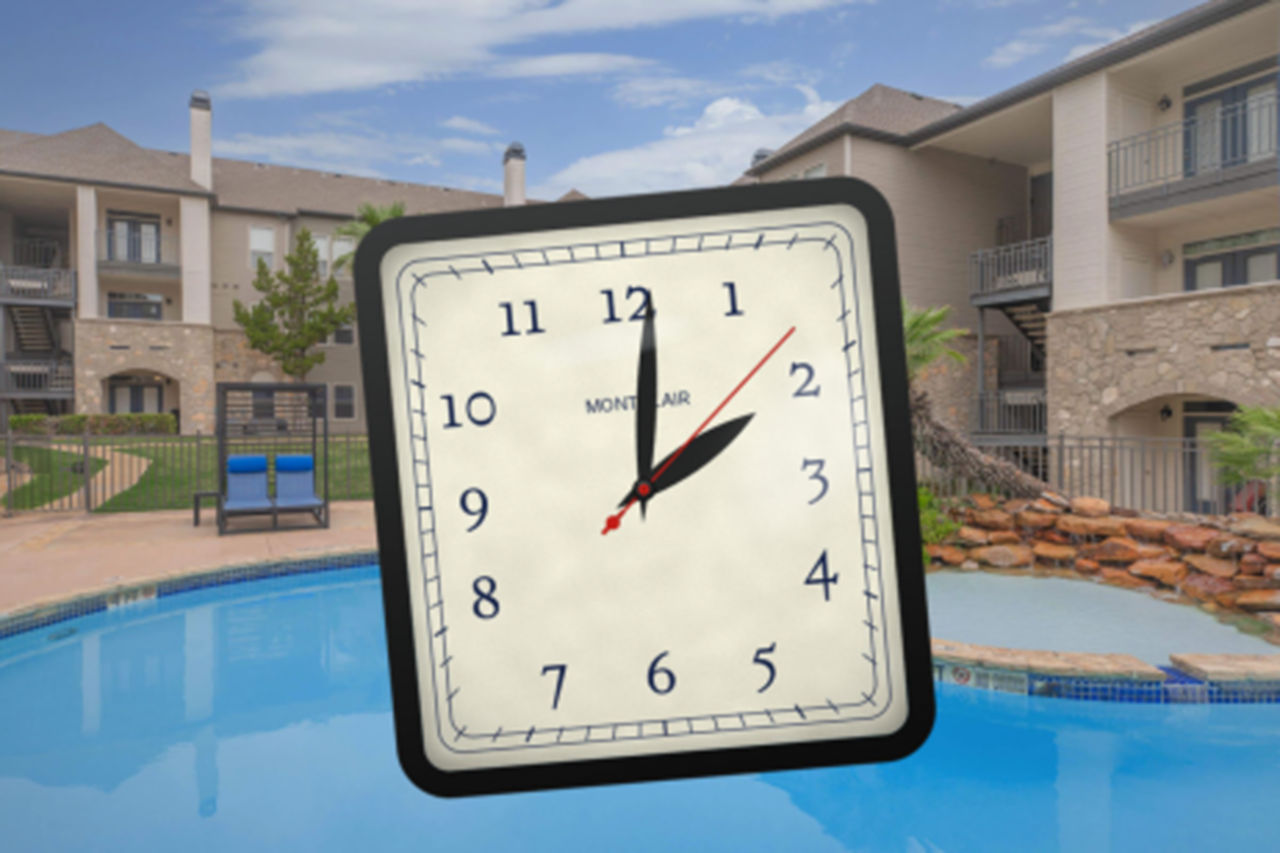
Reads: 2:01:08
